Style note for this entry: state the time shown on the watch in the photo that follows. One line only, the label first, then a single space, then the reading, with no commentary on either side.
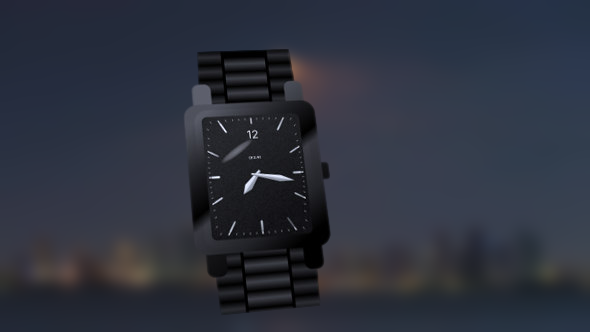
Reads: 7:17
